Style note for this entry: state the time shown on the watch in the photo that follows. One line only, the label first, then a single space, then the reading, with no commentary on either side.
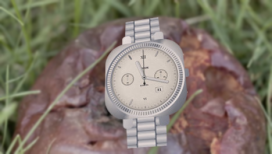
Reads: 11:18
